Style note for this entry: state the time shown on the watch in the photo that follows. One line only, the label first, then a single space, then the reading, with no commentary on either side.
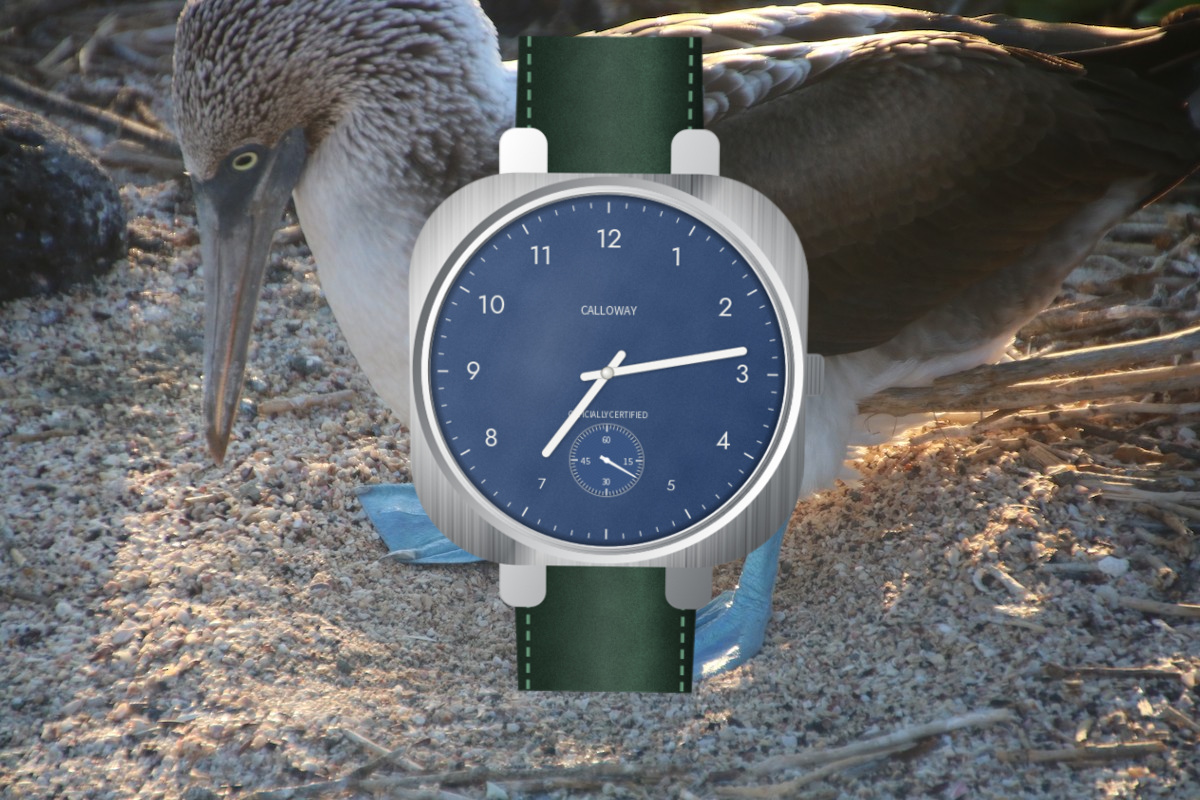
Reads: 7:13:20
